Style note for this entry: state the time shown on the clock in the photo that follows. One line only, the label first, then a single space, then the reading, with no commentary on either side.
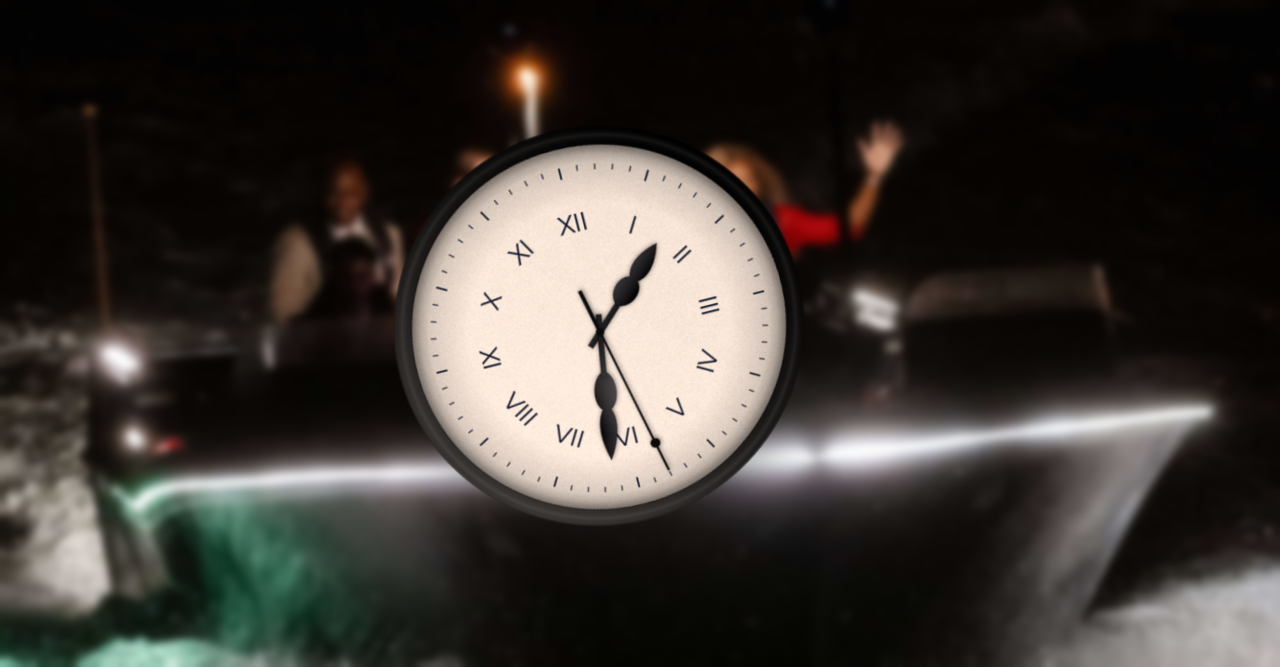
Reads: 1:31:28
